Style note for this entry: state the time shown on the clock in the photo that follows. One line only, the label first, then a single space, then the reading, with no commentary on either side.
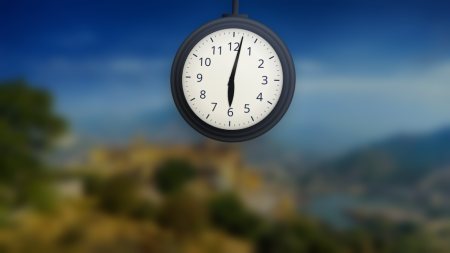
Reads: 6:02
